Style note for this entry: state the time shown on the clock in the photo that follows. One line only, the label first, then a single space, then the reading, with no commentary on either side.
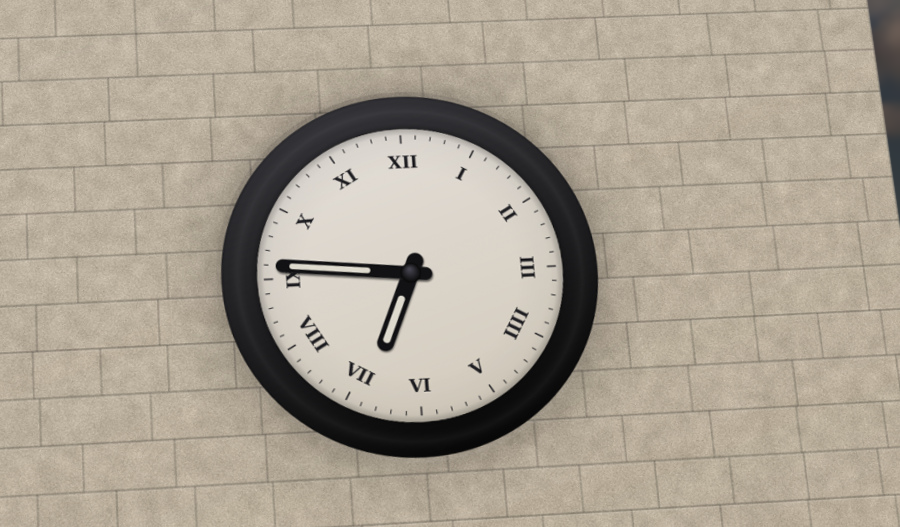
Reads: 6:46
